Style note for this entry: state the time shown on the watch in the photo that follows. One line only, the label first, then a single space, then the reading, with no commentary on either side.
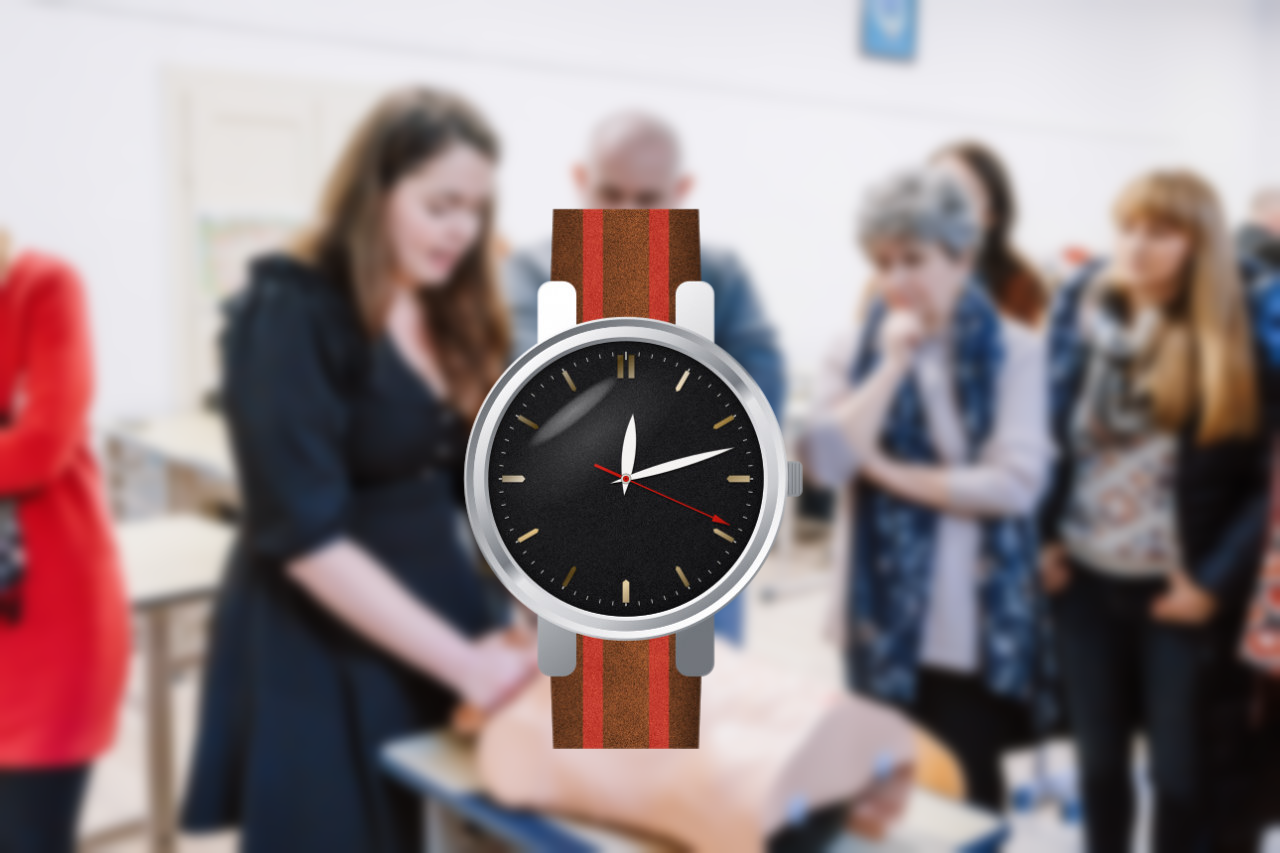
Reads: 12:12:19
